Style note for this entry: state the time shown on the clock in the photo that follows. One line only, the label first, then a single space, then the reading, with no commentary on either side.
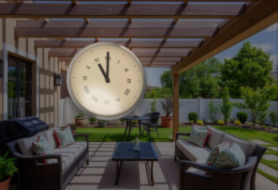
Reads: 11:00
